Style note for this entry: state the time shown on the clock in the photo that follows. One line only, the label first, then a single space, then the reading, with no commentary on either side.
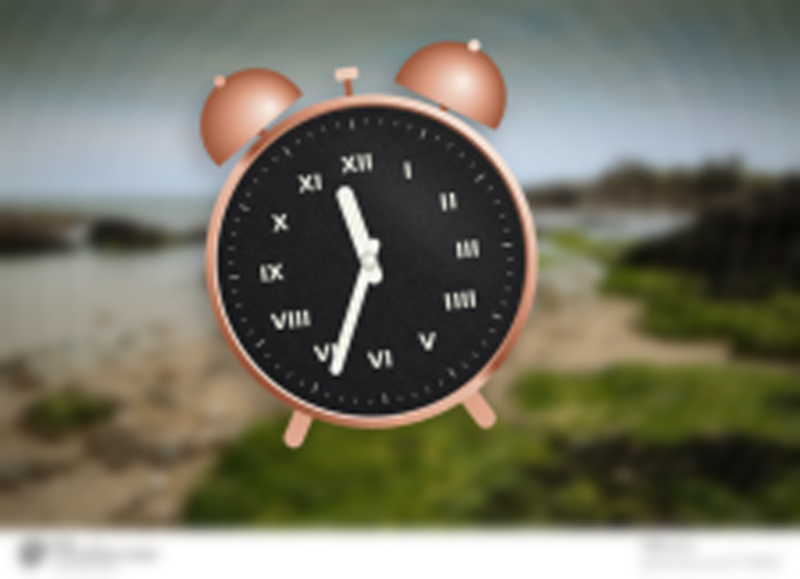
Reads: 11:34
